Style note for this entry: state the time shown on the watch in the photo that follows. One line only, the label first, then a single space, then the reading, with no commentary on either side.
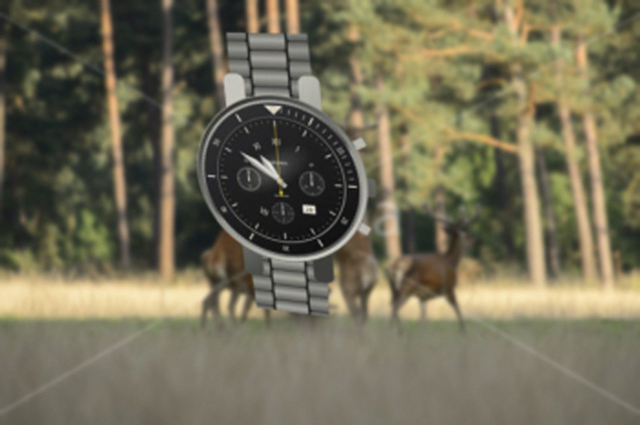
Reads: 10:51
